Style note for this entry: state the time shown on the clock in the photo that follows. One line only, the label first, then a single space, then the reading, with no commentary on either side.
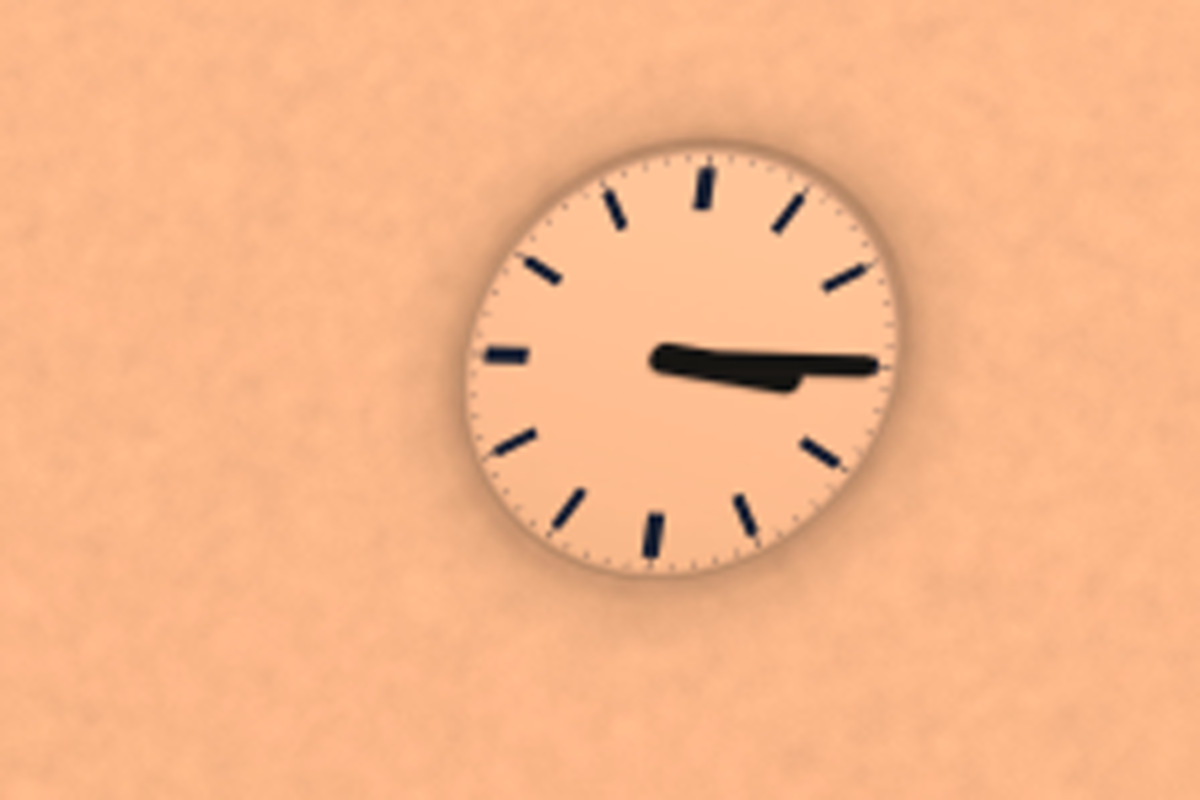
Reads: 3:15
